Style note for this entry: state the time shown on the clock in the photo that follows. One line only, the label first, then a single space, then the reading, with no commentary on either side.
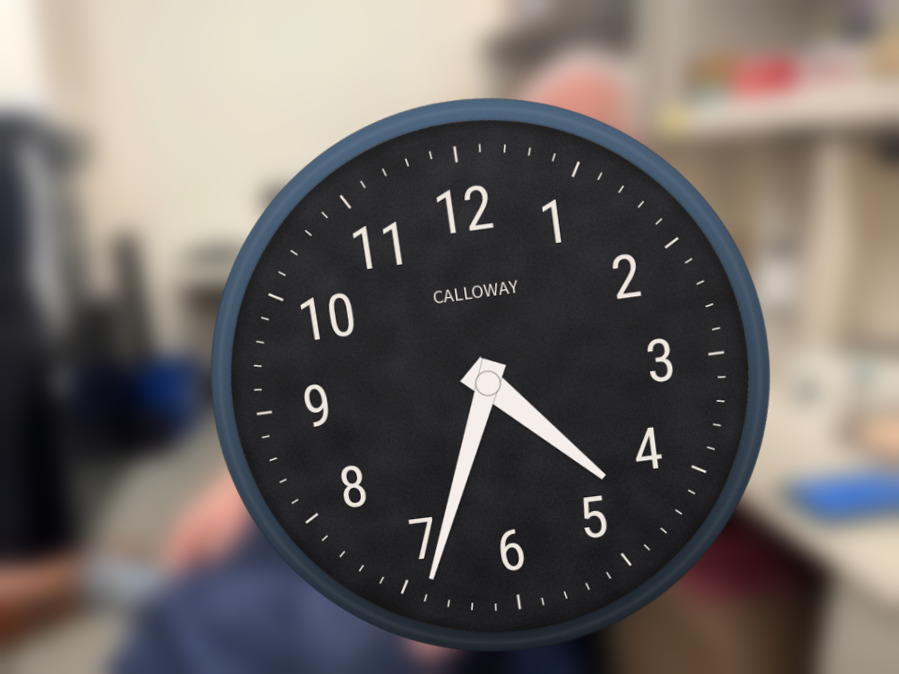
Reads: 4:34
